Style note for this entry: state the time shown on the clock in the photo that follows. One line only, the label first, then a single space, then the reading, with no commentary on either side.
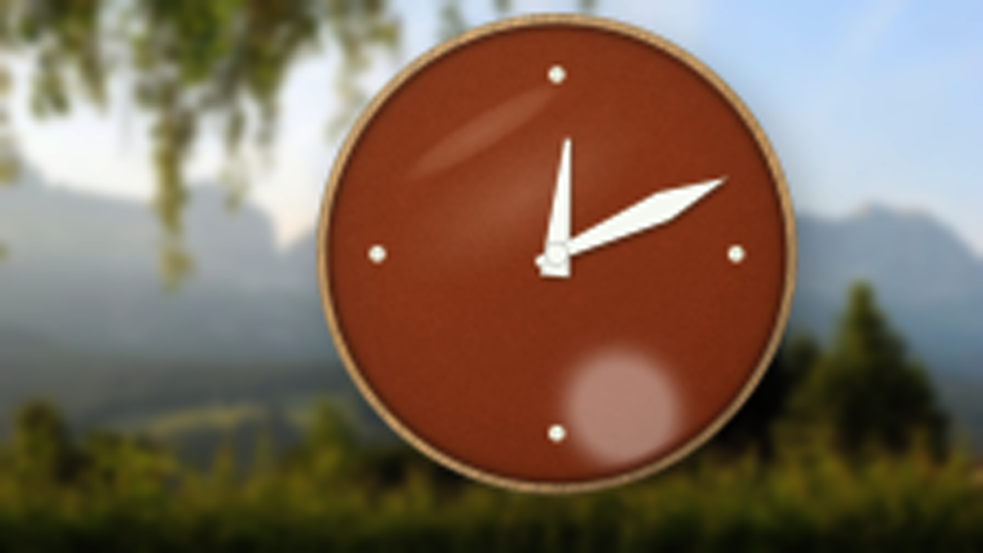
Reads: 12:11
